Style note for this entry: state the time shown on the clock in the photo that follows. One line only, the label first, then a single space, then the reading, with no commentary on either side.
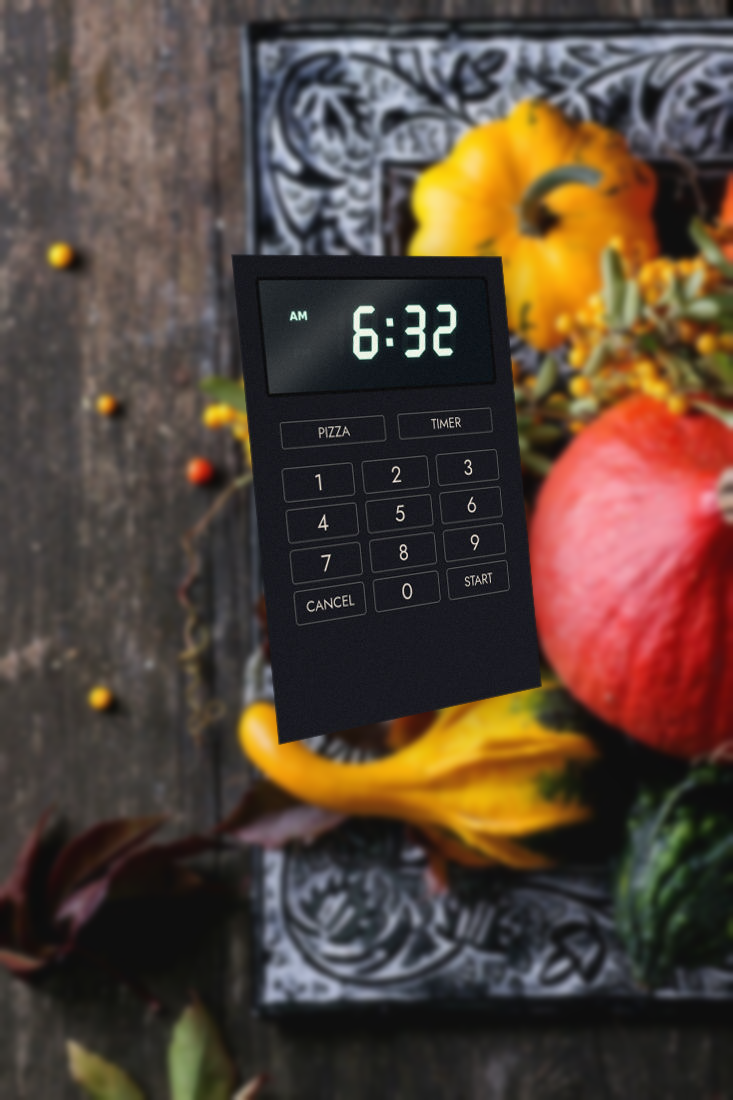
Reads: 6:32
